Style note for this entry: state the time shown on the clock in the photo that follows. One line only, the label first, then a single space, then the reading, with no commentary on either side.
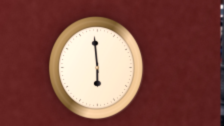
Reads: 5:59
